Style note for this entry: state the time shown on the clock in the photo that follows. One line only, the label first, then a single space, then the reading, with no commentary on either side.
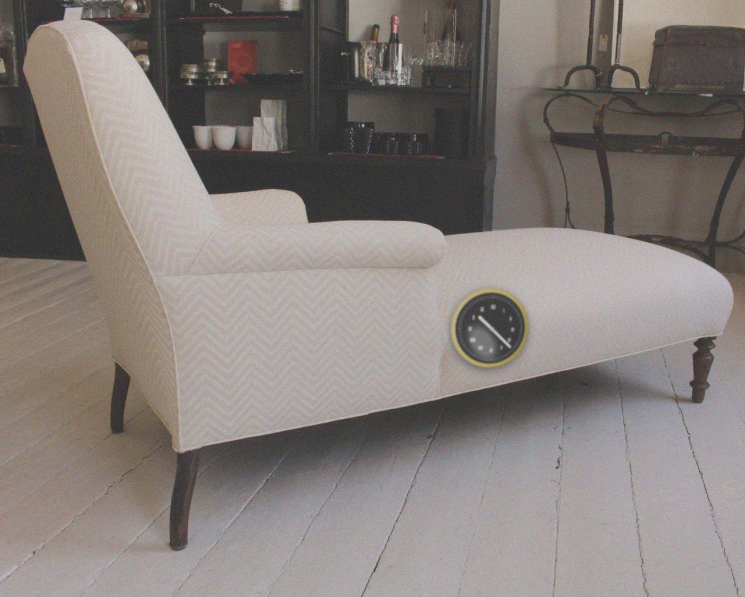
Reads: 10:22
